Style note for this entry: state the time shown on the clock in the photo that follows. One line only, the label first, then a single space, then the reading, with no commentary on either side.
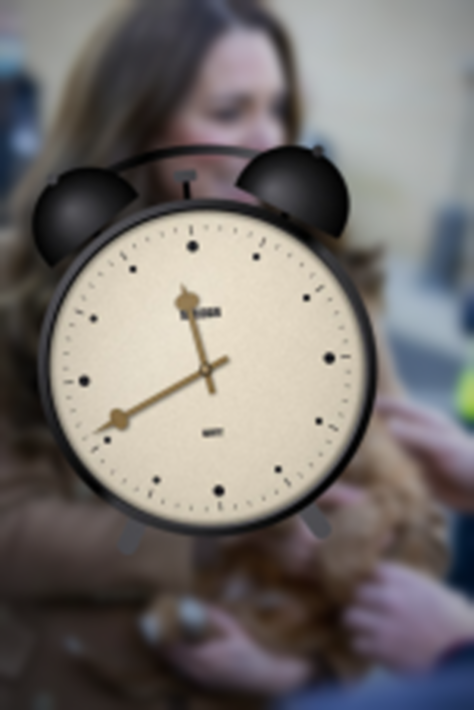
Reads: 11:41
